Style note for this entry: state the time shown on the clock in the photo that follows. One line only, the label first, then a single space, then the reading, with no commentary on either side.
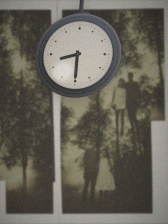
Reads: 8:30
